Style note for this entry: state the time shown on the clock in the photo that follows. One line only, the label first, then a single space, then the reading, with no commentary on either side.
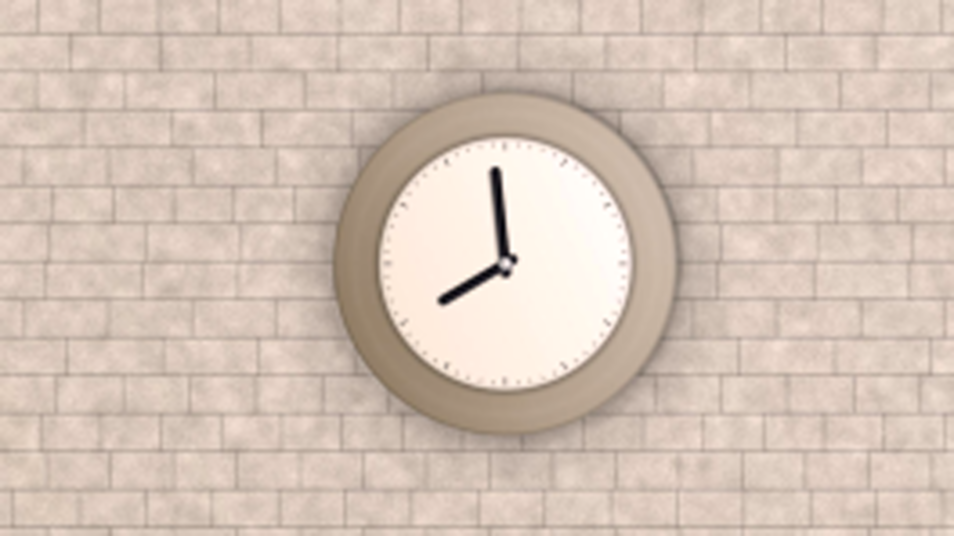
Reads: 7:59
